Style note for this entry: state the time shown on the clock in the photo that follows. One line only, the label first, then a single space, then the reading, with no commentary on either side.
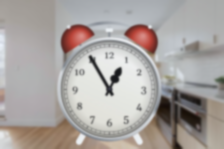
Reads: 12:55
